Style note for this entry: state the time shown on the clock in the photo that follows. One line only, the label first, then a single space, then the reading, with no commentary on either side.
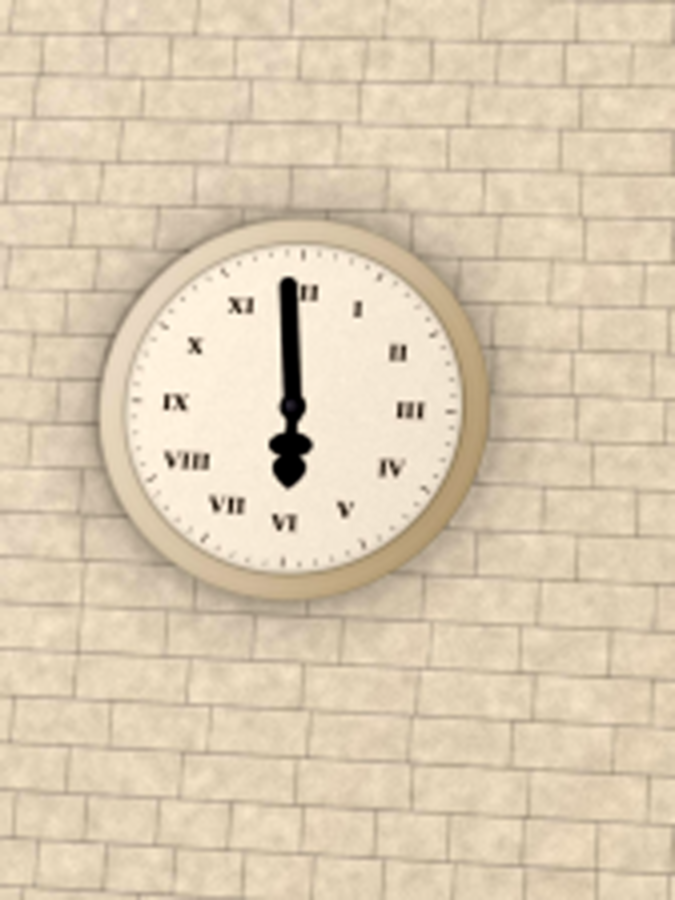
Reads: 5:59
